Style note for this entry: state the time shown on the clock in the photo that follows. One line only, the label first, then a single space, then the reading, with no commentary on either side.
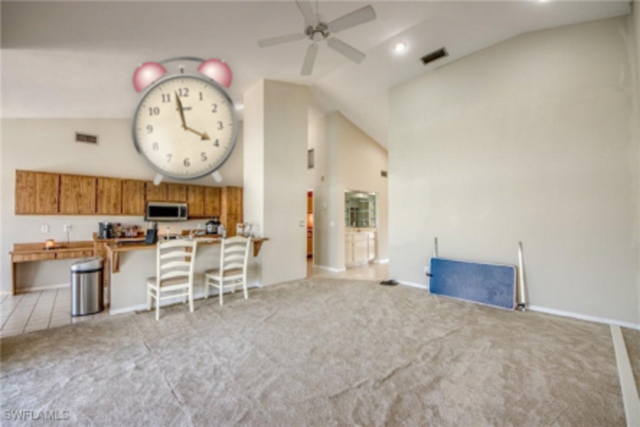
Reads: 3:58
